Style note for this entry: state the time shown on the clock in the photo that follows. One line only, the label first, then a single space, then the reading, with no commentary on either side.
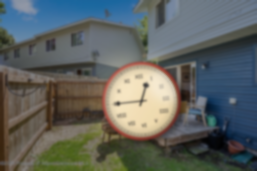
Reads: 12:45
